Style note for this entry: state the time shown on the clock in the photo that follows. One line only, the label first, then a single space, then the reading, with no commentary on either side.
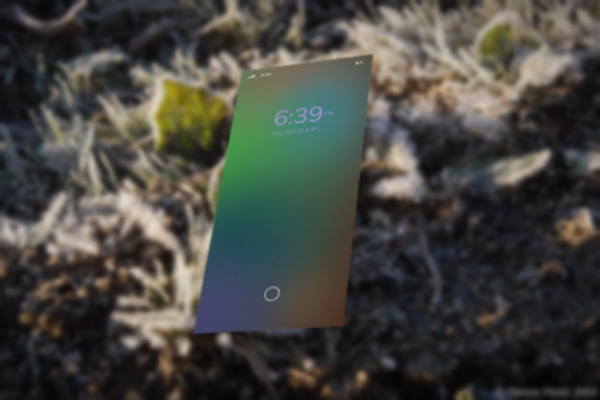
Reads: 6:39
